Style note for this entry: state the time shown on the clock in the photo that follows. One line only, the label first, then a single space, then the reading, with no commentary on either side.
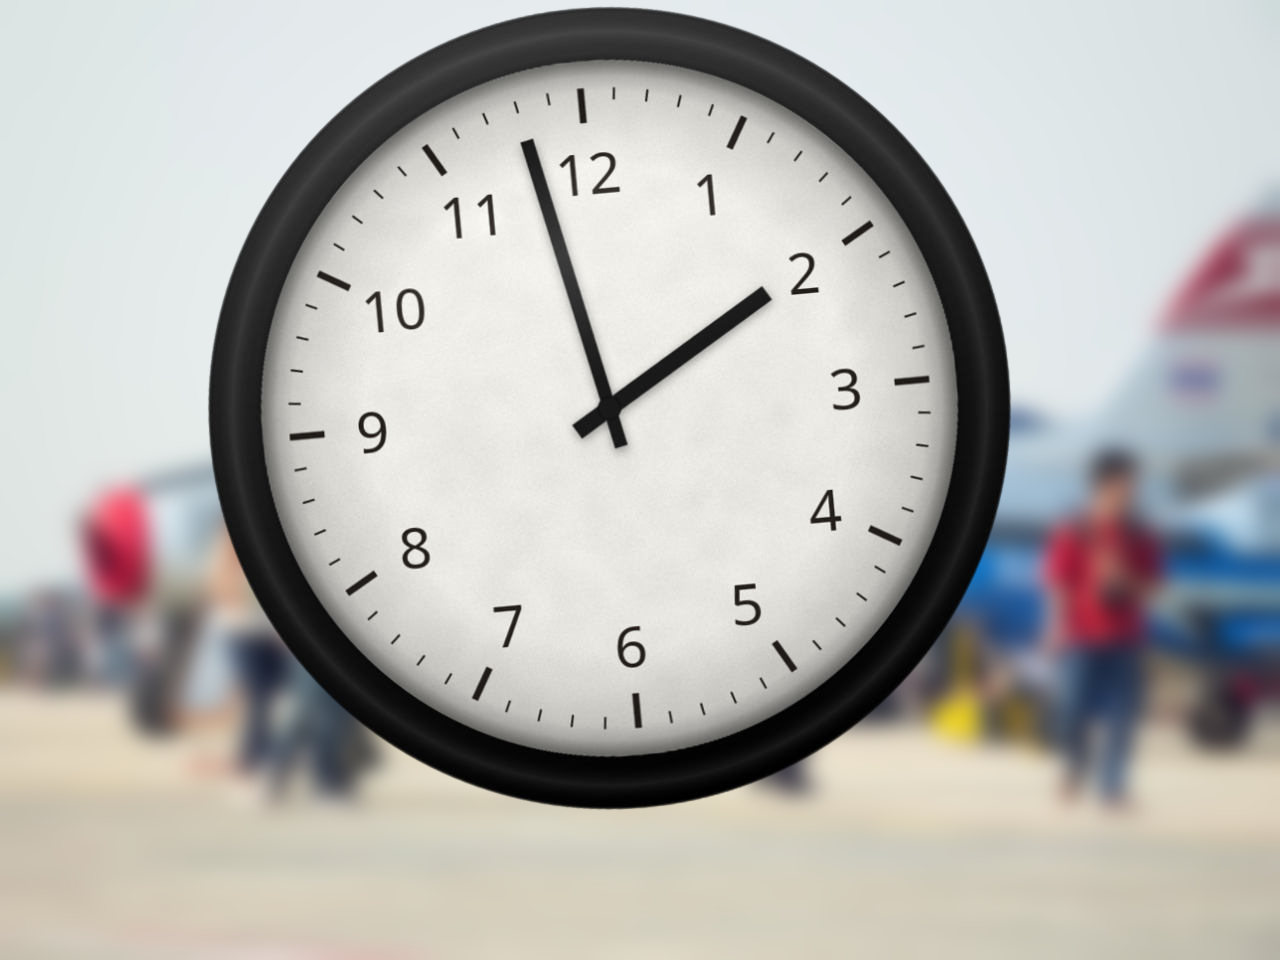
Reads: 1:58
